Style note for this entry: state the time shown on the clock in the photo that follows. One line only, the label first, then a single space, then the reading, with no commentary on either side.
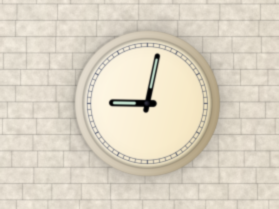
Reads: 9:02
